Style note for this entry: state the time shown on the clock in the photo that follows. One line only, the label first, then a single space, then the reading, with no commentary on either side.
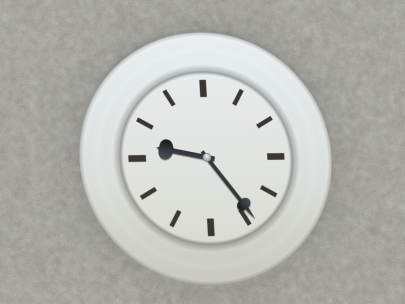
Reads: 9:24
